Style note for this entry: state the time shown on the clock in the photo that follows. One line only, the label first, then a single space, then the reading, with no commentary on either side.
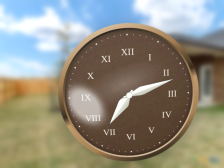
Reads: 7:12
